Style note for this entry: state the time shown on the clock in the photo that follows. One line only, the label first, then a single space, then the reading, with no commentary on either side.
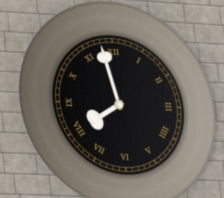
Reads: 7:58
